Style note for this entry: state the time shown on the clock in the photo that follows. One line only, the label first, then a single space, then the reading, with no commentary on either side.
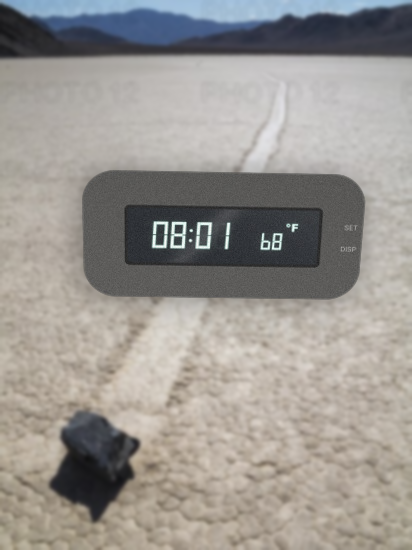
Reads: 8:01
